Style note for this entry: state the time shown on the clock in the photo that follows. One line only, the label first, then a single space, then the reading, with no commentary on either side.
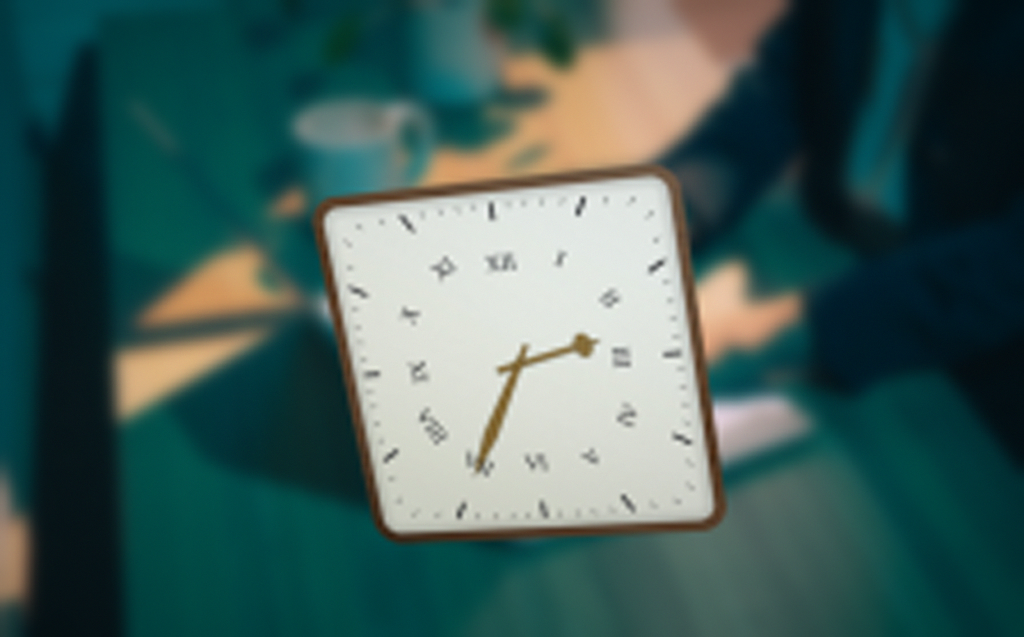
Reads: 2:35
